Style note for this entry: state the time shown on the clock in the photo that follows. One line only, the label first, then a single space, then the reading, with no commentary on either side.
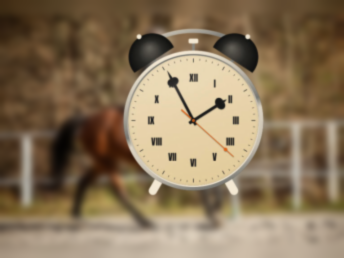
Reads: 1:55:22
